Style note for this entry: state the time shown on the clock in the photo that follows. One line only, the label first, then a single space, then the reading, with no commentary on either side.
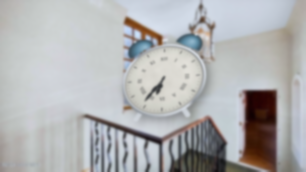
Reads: 6:36
